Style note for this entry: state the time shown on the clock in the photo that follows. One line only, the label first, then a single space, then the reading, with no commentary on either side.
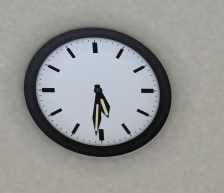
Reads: 5:31
